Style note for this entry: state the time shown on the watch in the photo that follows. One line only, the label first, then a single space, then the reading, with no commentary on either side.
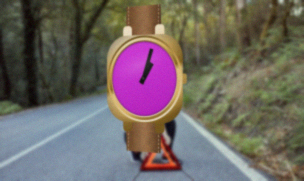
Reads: 1:03
